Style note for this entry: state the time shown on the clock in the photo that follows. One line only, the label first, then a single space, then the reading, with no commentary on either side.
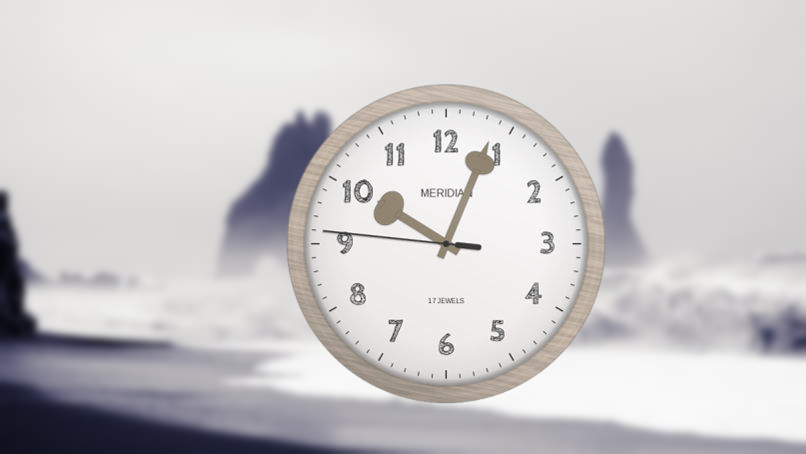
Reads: 10:03:46
